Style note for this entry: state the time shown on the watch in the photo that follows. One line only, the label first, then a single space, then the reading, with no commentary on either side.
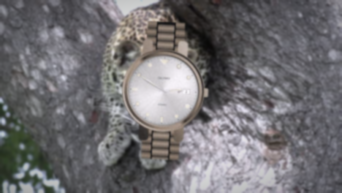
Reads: 2:50
